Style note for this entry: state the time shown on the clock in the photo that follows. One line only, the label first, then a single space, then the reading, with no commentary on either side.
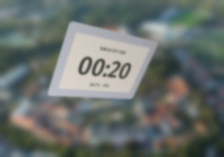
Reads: 0:20
